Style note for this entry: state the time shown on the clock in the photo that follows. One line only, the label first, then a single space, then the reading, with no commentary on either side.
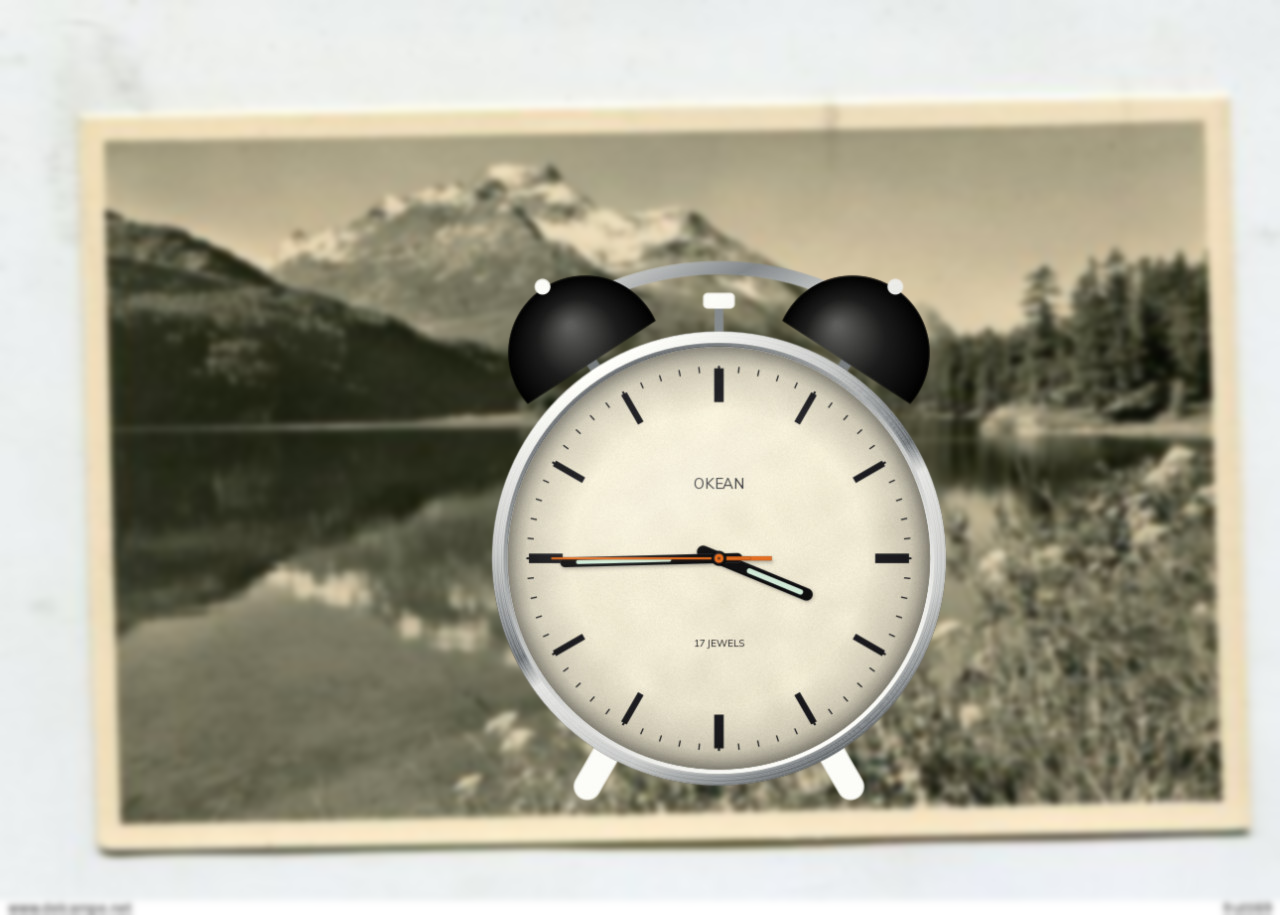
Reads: 3:44:45
